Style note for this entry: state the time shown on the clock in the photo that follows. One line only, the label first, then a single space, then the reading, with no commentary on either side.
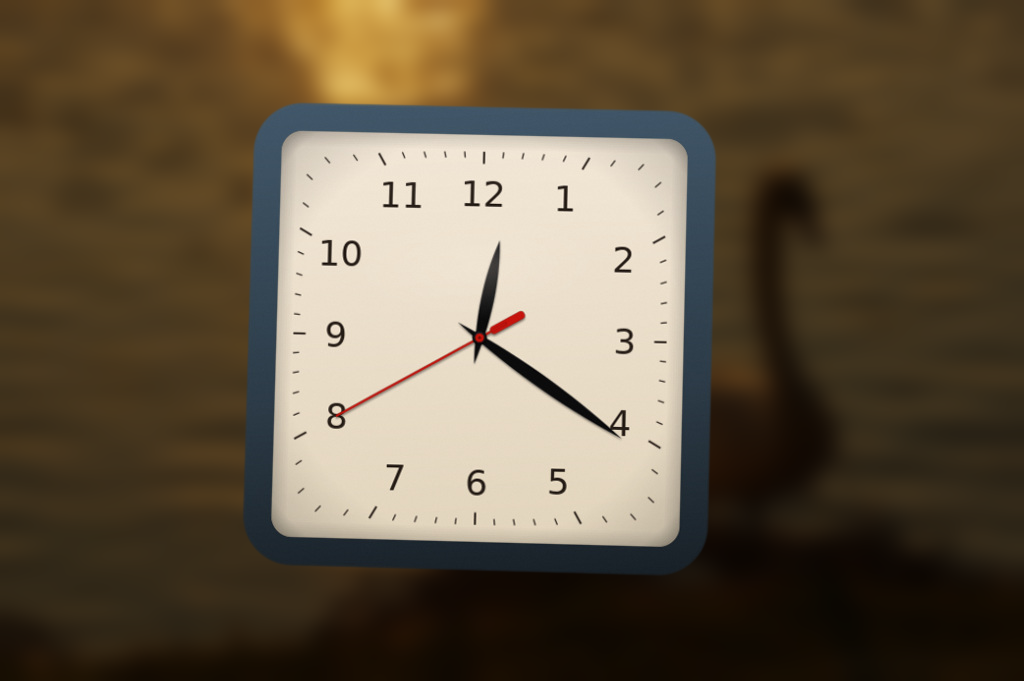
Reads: 12:20:40
